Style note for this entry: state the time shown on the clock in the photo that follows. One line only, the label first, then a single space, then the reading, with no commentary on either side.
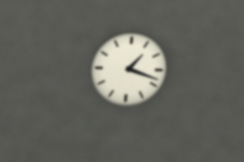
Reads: 1:18
